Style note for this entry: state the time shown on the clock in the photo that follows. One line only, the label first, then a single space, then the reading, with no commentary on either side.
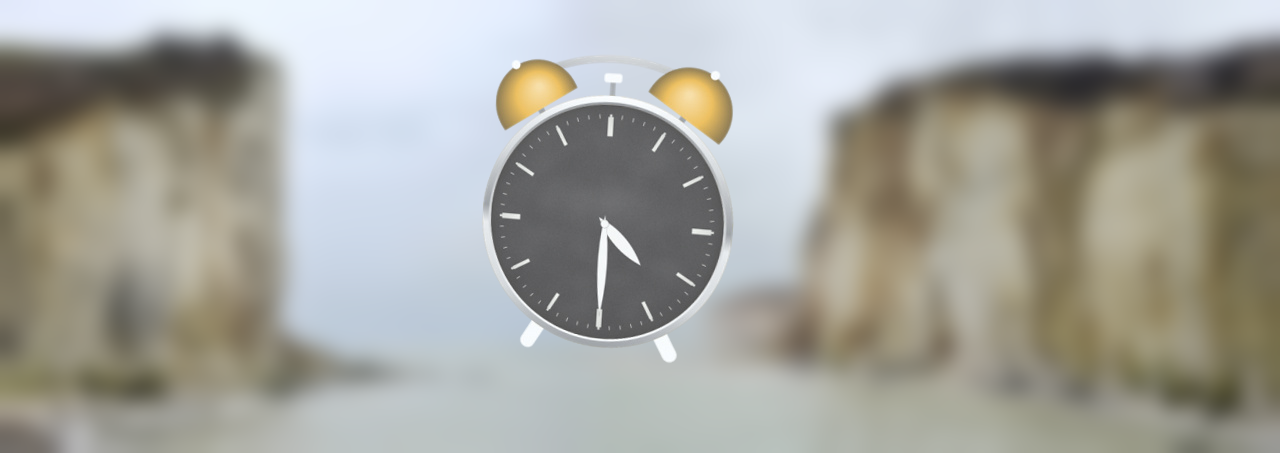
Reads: 4:30
